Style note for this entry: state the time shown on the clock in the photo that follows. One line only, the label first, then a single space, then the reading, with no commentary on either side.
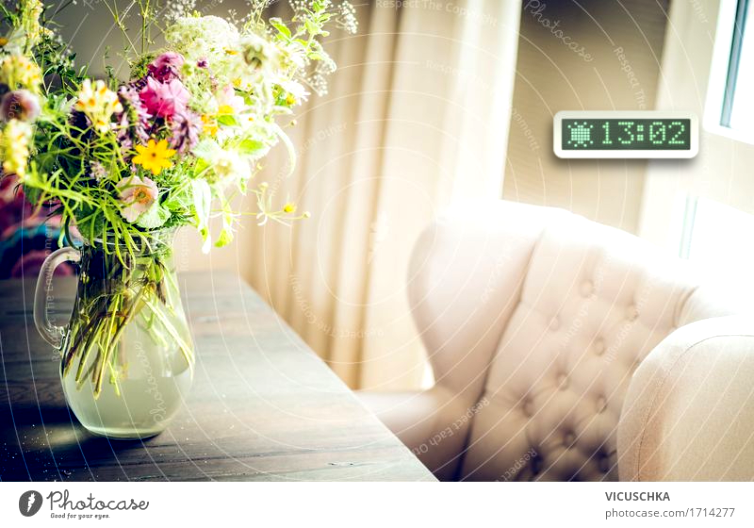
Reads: 13:02
